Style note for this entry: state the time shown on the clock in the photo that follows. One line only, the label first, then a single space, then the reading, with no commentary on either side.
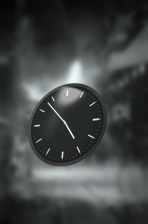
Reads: 4:53
